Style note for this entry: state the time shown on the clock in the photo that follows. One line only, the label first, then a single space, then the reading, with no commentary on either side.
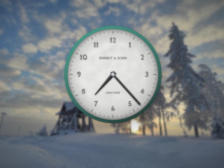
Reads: 7:23
